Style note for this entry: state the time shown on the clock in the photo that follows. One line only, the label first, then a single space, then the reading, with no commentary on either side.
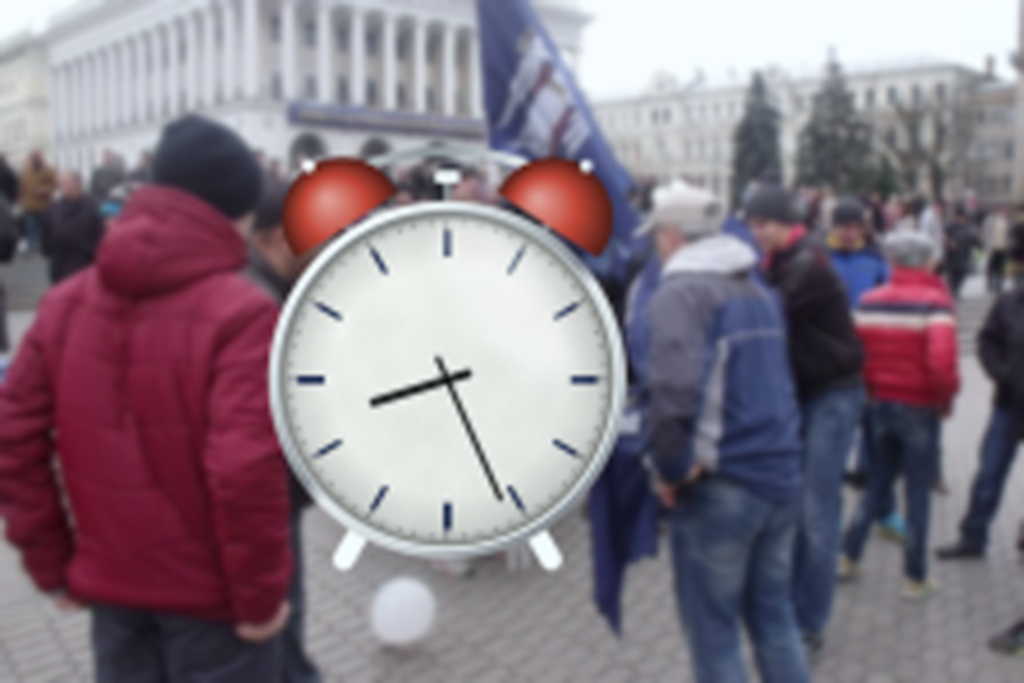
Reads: 8:26
